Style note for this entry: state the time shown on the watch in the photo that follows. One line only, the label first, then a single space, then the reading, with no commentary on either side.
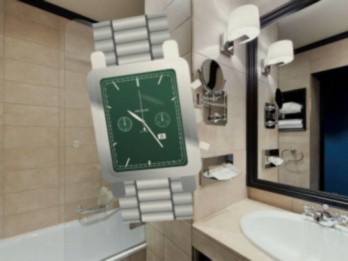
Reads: 10:25
